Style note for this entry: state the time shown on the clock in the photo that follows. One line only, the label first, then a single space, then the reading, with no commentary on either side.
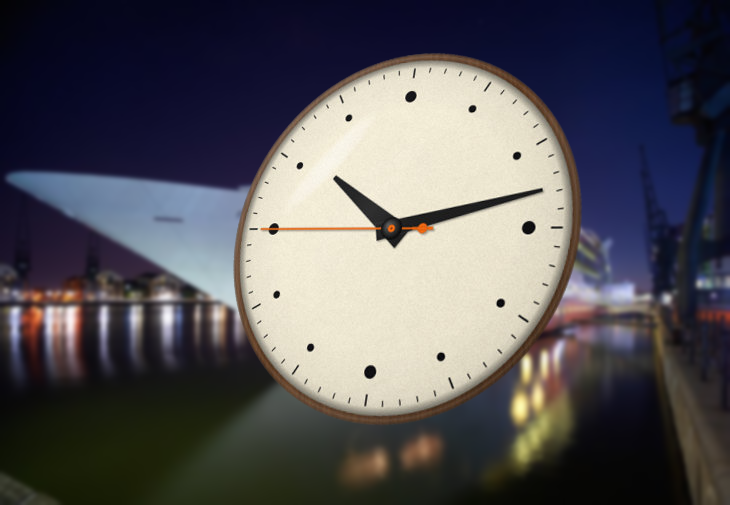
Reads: 10:12:45
